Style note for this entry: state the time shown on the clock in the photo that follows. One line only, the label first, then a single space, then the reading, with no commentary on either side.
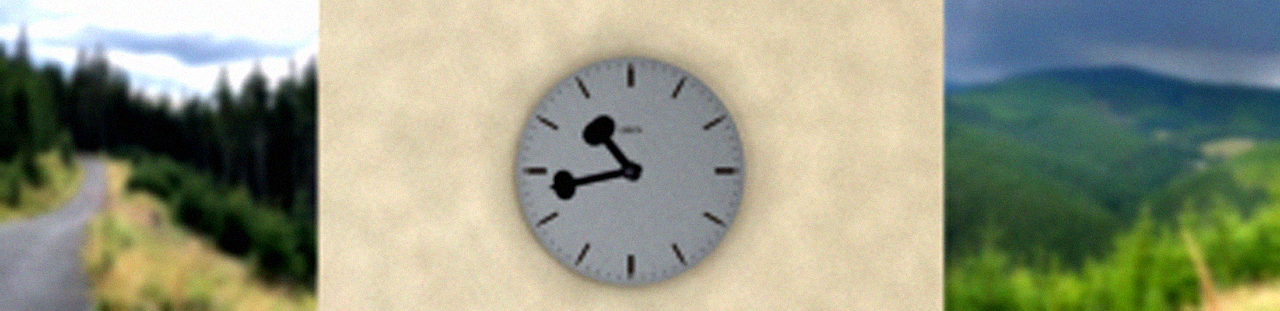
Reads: 10:43
